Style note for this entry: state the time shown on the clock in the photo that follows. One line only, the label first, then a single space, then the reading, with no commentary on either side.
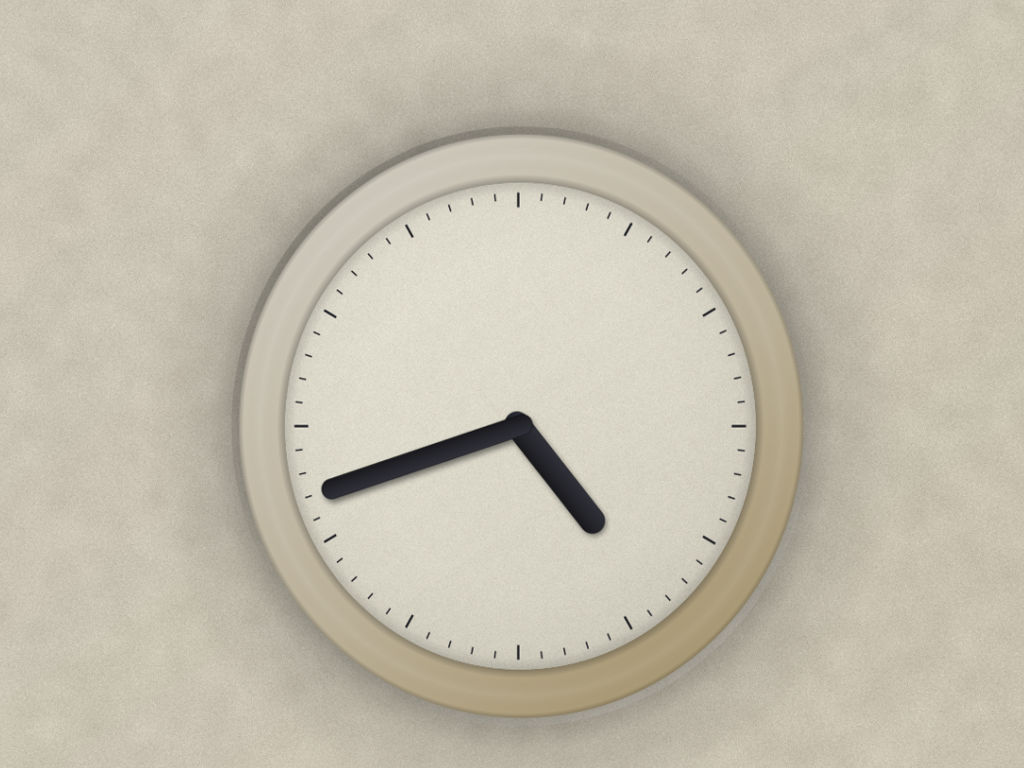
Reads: 4:42
